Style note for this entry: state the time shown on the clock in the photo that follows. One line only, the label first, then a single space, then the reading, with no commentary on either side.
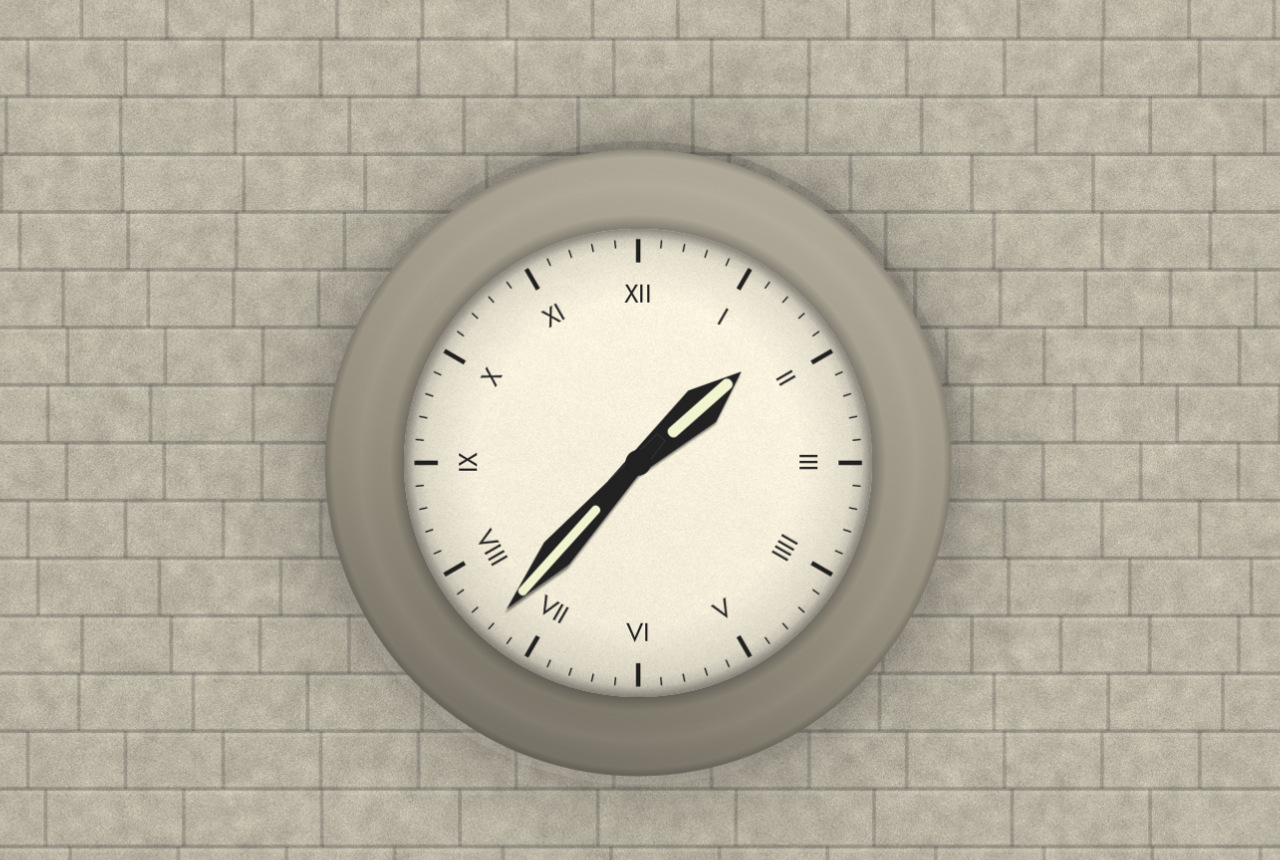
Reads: 1:37
